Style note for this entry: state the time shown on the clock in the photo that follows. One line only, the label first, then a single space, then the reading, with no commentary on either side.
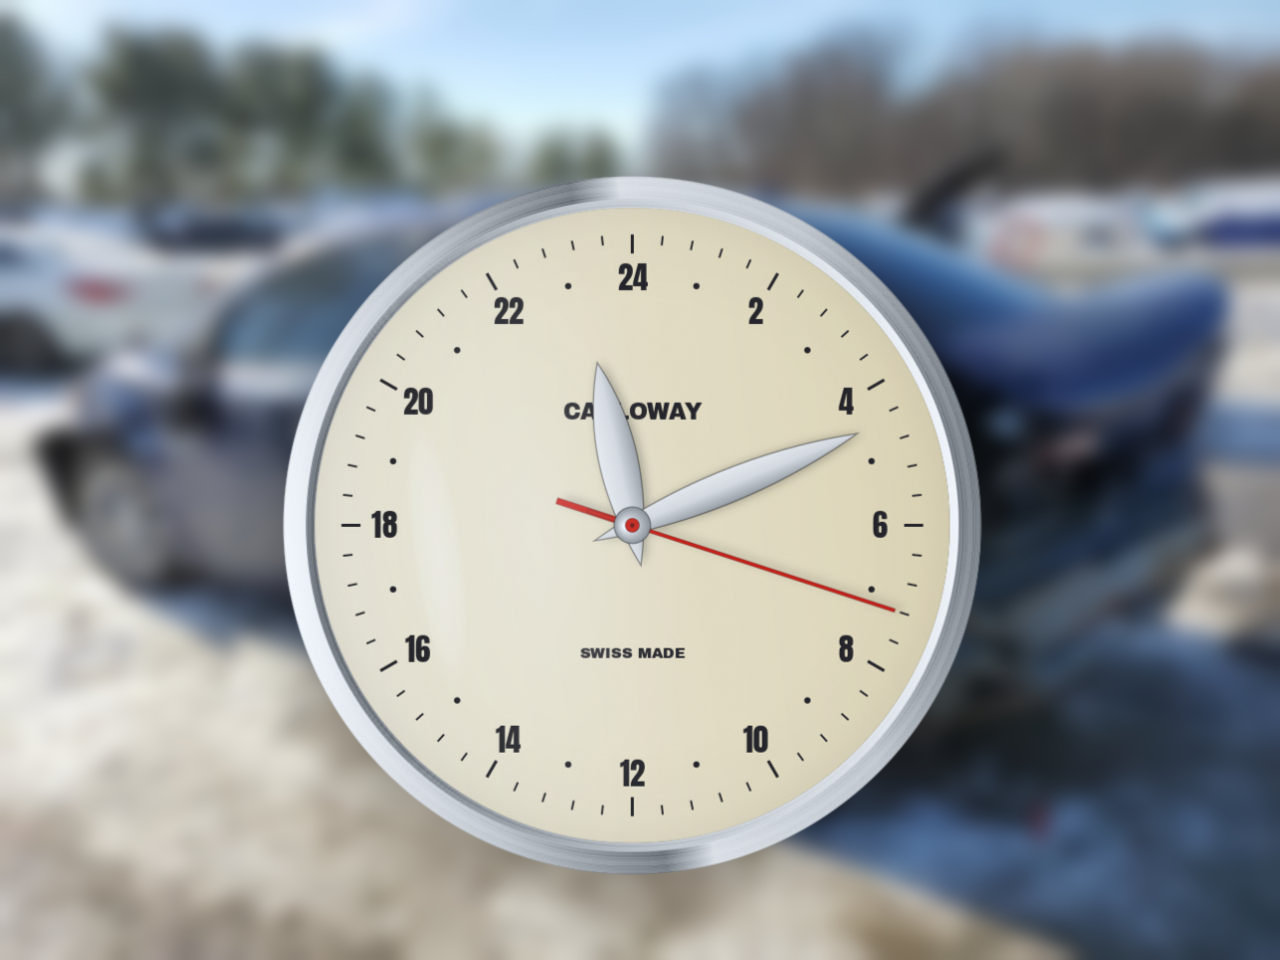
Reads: 23:11:18
